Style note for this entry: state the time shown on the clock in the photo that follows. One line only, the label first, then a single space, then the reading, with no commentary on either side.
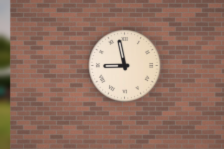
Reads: 8:58
